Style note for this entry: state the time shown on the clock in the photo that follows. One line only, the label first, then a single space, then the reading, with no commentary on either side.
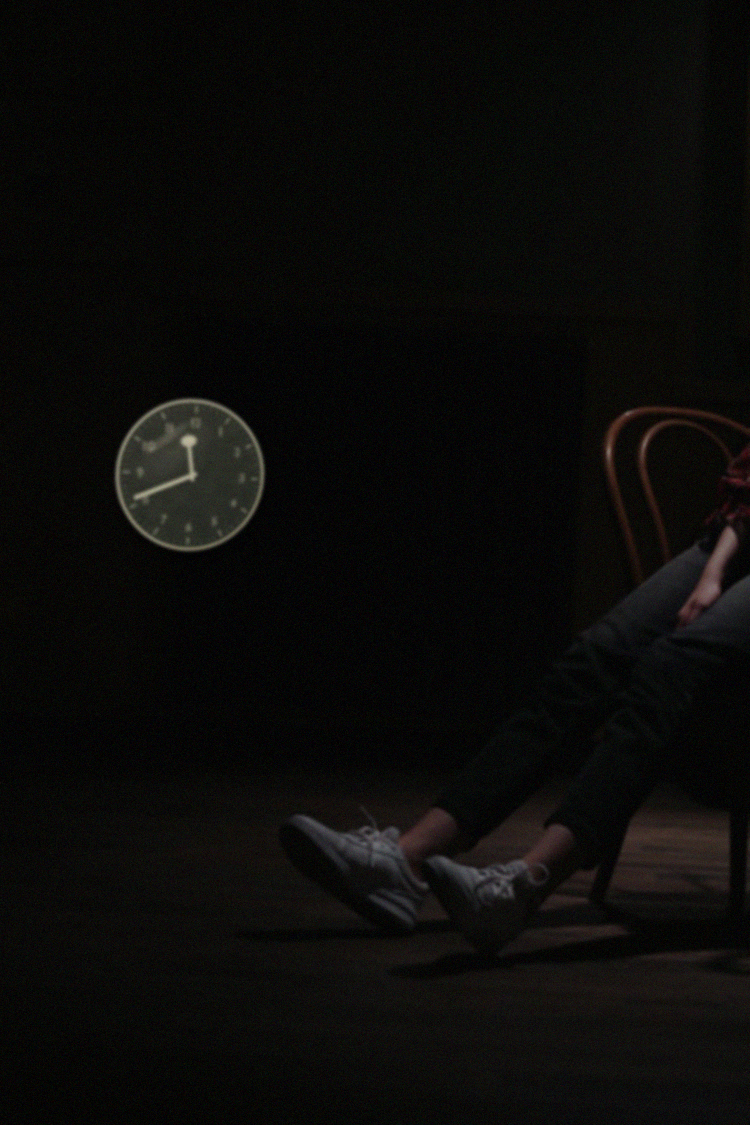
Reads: 11:41
